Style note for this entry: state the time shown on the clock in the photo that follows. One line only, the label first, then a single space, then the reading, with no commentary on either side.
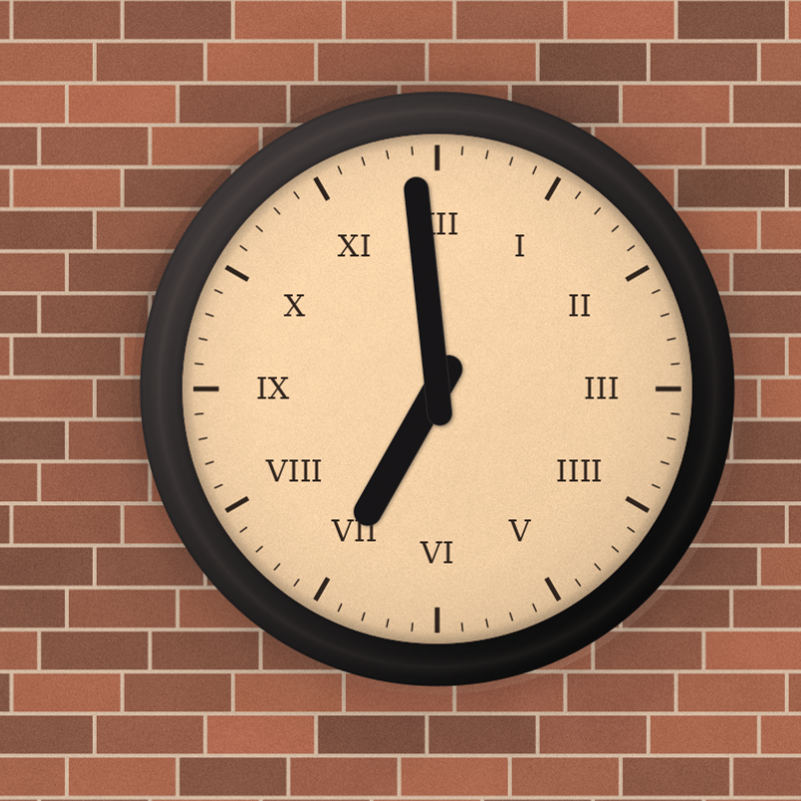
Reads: 6:59
